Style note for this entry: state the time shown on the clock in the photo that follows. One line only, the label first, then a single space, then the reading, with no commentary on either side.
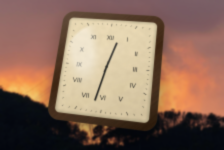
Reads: 12:32
